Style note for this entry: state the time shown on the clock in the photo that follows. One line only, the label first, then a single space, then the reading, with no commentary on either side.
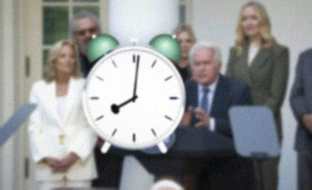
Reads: 8:01
